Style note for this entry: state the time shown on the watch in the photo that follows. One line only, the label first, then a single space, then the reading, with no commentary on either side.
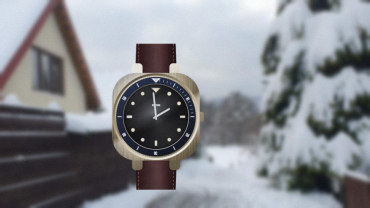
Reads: 1:59
